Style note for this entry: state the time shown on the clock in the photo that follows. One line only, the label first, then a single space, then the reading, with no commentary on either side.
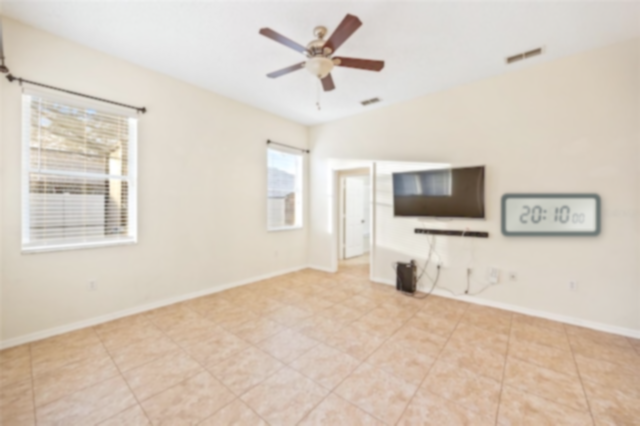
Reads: 20:10
